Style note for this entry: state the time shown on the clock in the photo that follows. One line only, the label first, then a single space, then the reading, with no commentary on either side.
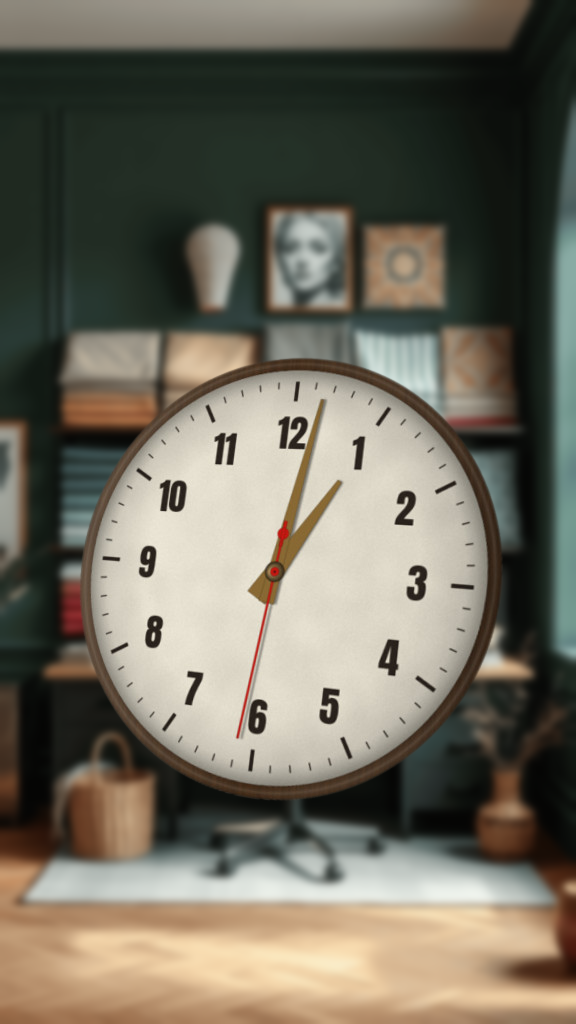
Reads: 1:01:31
